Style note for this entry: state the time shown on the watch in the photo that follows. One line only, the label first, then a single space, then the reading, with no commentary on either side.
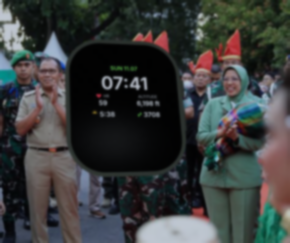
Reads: 7:41
